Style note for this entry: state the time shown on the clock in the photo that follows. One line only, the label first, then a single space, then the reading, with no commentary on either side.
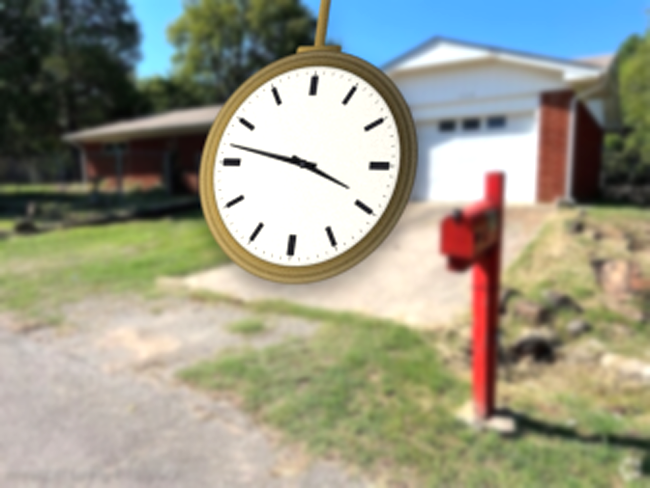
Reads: 3:47
